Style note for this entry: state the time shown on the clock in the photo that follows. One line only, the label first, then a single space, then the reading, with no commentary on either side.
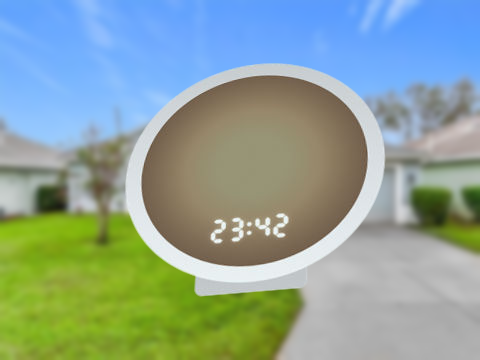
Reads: 23:42
